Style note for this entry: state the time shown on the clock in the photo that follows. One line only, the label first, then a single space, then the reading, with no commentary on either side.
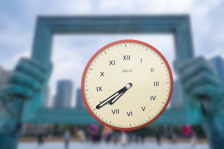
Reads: 7:40
